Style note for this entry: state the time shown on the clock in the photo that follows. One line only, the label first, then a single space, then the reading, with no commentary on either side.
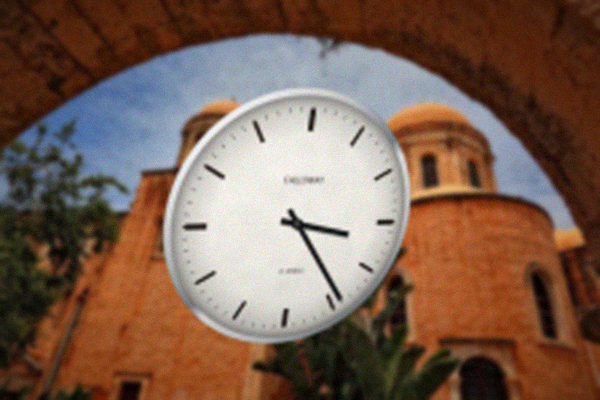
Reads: 3:24
